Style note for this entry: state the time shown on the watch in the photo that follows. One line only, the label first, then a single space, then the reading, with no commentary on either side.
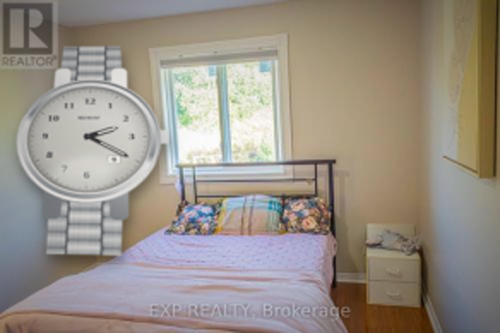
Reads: 2:20
